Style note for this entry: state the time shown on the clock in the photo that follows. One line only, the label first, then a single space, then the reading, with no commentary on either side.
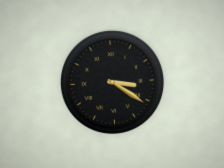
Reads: 3:21
